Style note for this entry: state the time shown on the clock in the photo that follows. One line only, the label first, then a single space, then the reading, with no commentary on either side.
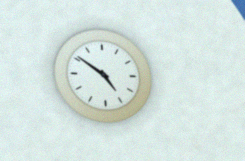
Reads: 4:51
